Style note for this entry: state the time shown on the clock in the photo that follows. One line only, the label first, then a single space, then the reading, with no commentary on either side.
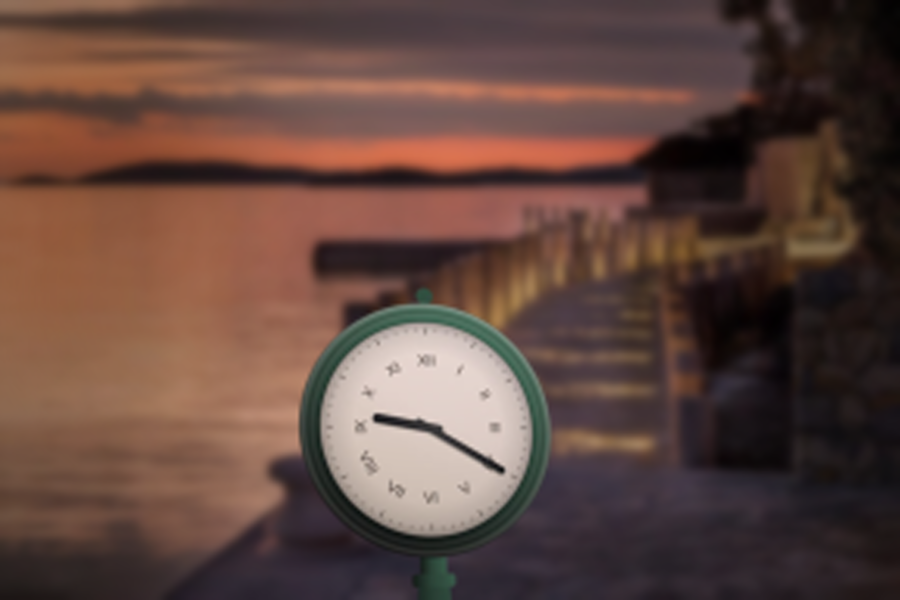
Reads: 9:20
